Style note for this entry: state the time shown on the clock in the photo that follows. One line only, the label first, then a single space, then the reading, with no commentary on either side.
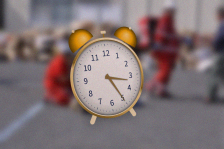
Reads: 3:25
